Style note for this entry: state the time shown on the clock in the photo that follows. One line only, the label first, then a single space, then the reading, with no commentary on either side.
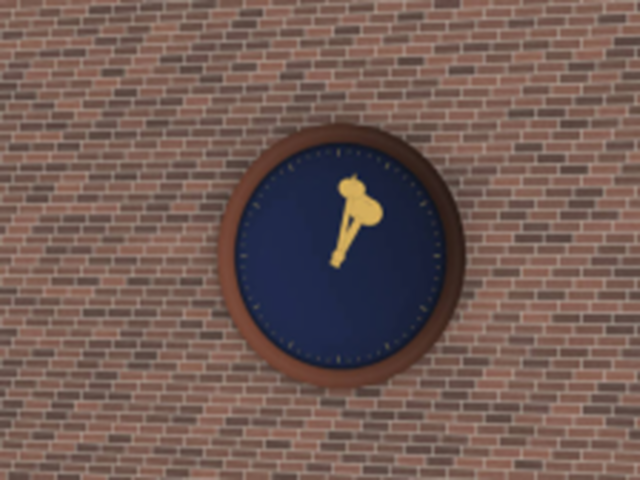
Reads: 1:02
